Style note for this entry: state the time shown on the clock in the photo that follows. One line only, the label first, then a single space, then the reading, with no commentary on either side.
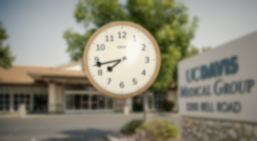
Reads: 7:43
